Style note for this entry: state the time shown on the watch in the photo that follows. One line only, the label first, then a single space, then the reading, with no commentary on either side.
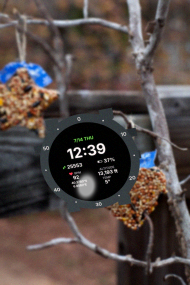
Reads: 12:39
